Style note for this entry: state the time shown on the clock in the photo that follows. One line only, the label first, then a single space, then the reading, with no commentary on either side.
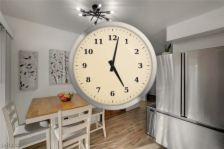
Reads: 5:02
